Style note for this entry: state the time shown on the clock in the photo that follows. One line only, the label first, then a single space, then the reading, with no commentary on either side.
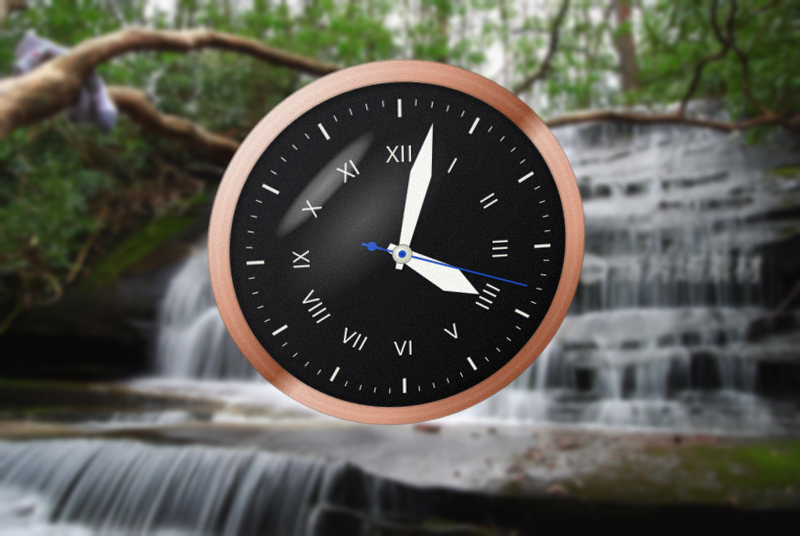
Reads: 4:02:18
